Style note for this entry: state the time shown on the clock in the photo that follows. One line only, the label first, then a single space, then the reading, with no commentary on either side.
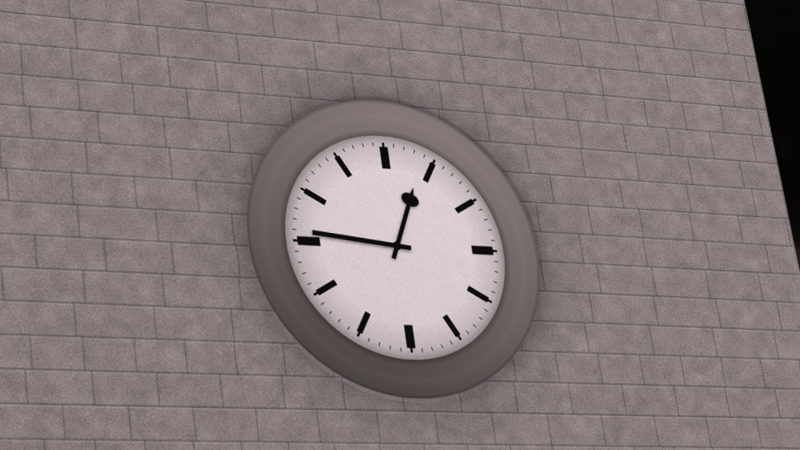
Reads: 12:46
